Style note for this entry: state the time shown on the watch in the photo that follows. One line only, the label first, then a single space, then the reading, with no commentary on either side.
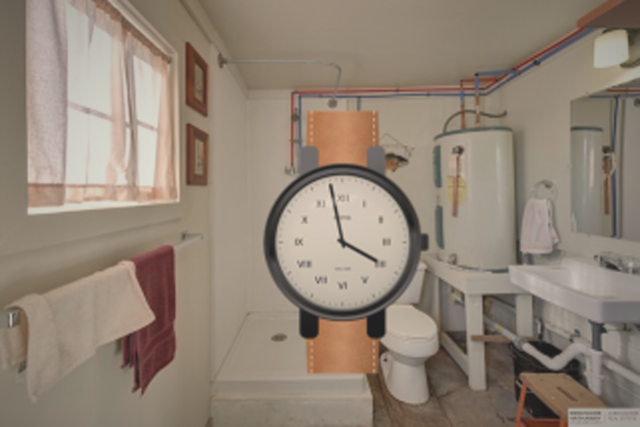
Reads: 3:58
